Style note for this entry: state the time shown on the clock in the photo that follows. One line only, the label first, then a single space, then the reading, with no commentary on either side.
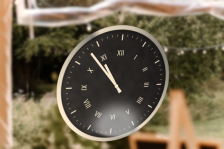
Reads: 10:53
